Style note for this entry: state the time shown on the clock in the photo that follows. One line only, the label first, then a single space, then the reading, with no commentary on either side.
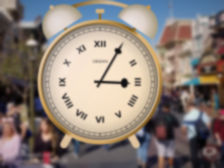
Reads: 3:05
